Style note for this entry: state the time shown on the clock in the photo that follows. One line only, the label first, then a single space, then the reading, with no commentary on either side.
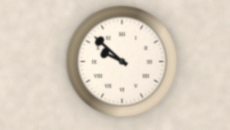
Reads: 9:52
